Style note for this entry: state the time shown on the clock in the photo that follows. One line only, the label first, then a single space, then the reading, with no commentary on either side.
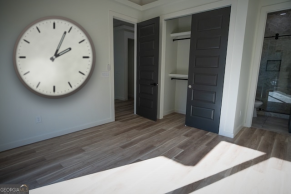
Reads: 2:04
